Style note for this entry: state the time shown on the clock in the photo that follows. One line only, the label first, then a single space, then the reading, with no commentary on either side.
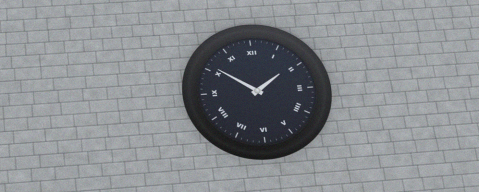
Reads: 1:51
